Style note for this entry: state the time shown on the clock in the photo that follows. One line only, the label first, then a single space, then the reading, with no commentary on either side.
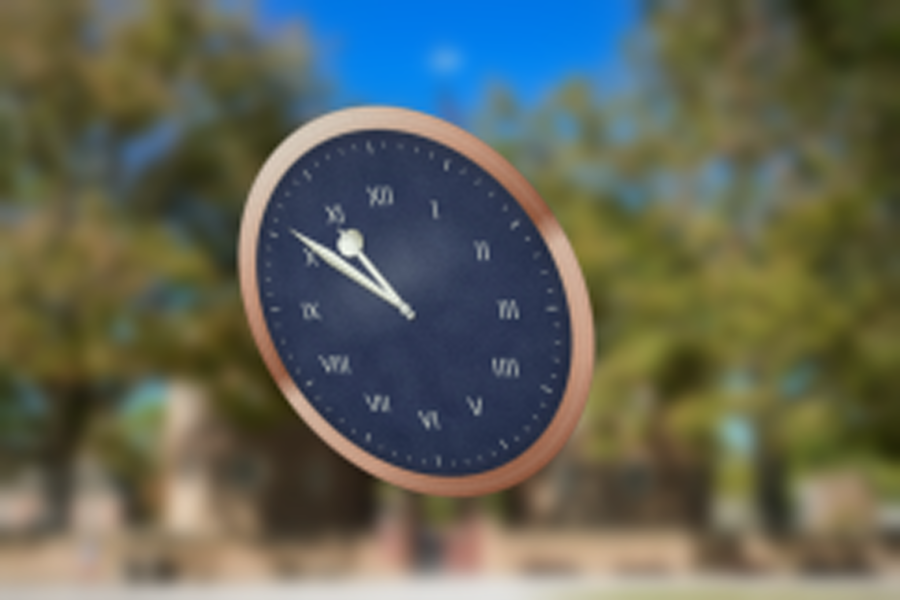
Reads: 10:51
